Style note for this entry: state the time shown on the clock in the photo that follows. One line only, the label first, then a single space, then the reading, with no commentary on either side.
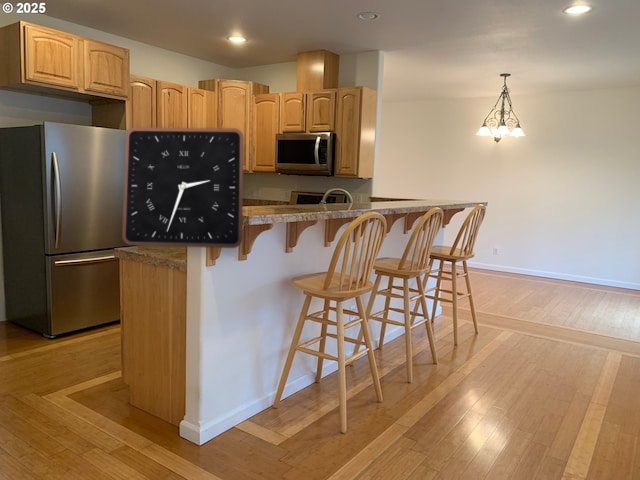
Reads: 2:33
